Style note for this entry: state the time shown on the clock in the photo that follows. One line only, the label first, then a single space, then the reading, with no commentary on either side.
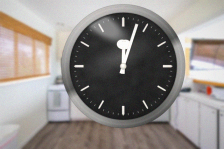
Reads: 12:03
